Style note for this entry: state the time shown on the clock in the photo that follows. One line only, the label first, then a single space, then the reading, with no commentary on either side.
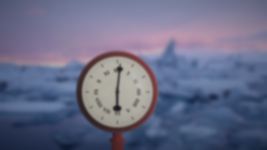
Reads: 6:01
